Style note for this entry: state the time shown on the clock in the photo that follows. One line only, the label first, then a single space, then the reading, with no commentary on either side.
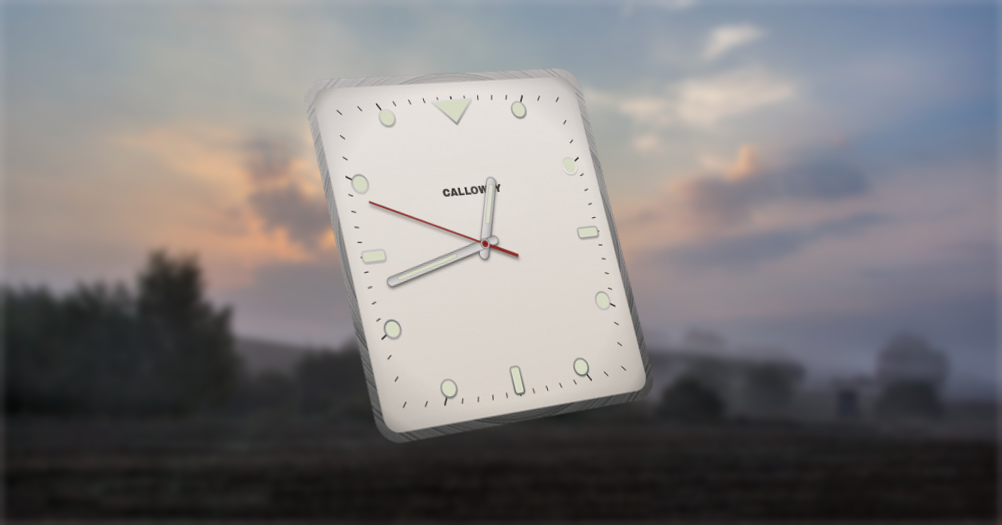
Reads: 12:42:49
